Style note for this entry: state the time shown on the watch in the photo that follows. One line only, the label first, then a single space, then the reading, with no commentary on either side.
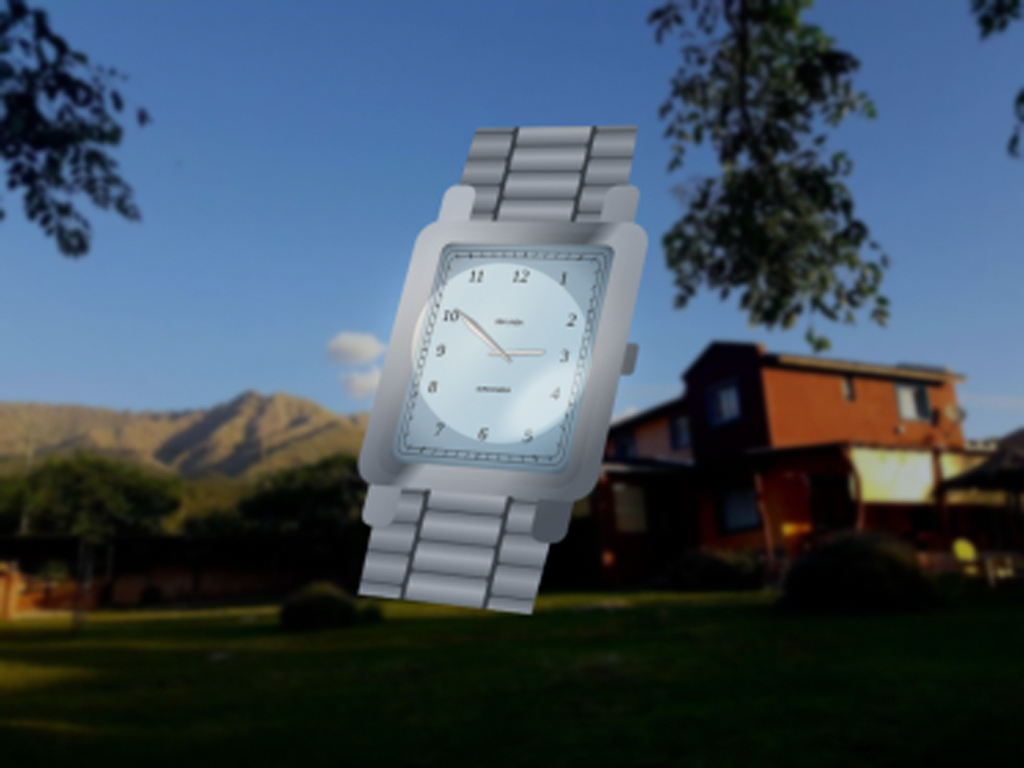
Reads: 2:51
